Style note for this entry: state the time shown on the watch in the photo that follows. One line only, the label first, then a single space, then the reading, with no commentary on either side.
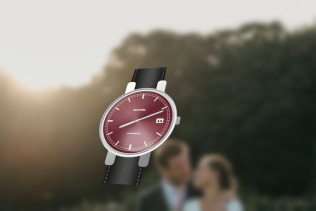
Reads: 8:11
